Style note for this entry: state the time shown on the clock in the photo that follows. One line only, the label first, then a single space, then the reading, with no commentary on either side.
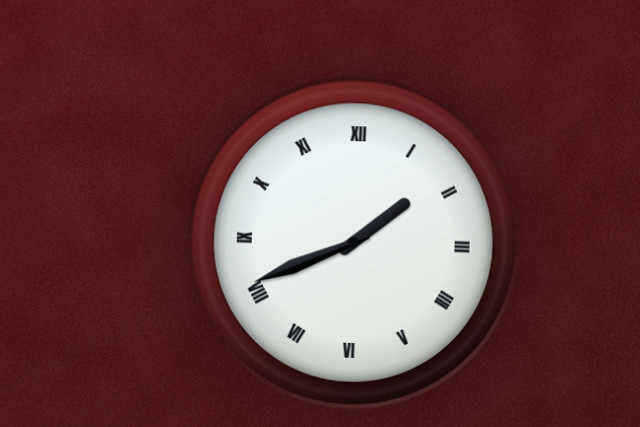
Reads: 1:41
